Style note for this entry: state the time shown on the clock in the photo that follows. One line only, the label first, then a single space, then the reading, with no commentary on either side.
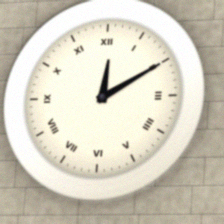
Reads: 12:10
